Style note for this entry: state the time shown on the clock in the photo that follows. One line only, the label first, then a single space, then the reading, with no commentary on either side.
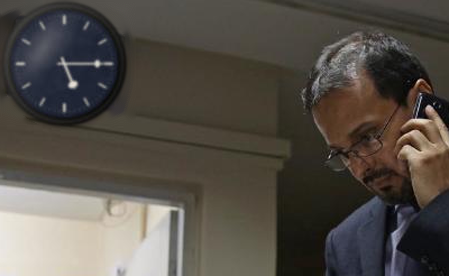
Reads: 5:15
